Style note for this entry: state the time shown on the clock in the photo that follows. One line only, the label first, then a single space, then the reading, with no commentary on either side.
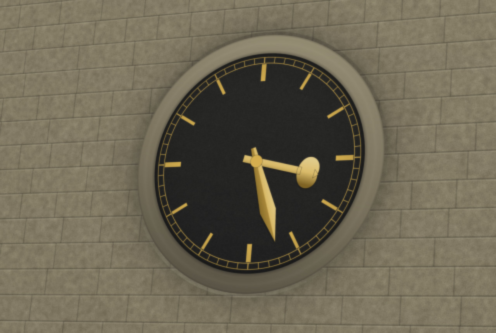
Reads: 3:27
